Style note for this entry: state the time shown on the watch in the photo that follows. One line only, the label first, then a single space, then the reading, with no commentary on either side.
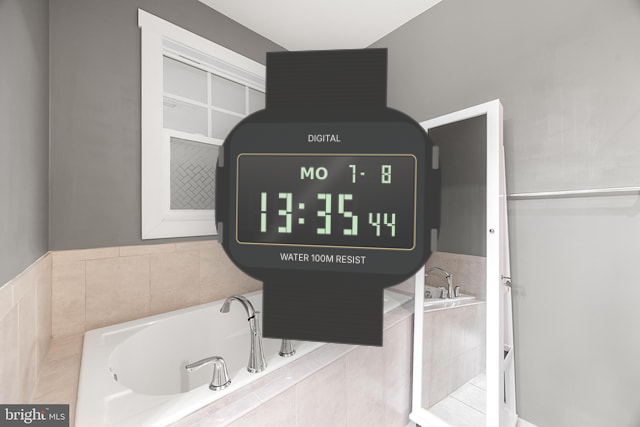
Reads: 13:35:44
